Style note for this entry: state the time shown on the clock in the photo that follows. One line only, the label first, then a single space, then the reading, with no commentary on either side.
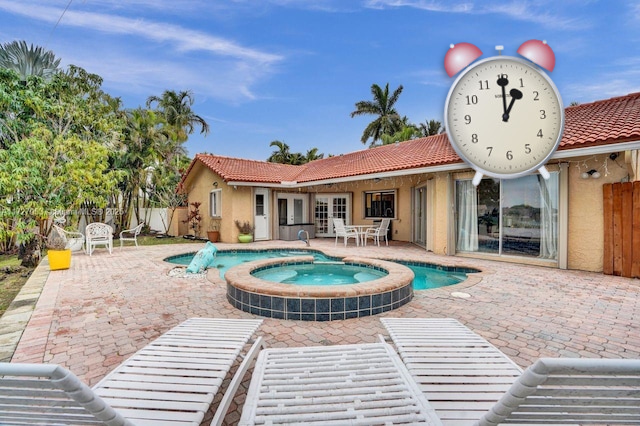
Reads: 1:00
